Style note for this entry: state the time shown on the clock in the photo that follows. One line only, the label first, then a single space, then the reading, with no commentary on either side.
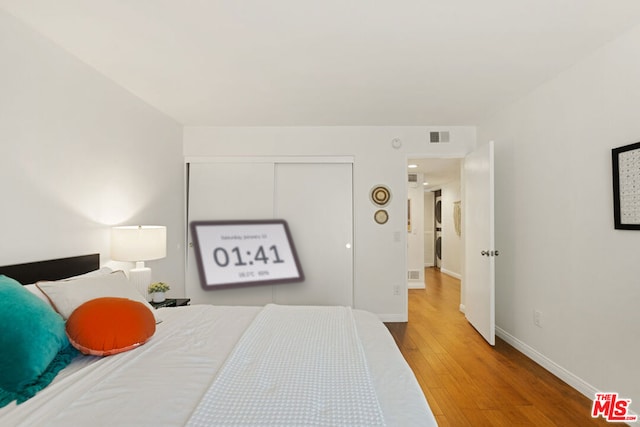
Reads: 1:41
